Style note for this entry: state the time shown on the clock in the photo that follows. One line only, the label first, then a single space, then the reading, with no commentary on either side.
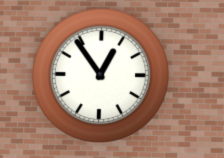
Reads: 12:54
